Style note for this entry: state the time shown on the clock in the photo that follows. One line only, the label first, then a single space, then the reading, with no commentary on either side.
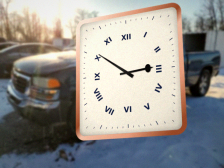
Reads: 2:51
